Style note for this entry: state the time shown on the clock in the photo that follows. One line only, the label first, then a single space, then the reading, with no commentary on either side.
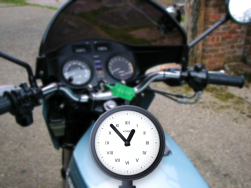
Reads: 12:53
